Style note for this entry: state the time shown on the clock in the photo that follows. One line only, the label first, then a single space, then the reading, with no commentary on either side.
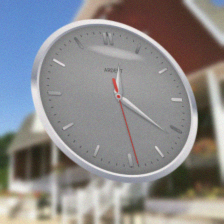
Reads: 12:21:29
